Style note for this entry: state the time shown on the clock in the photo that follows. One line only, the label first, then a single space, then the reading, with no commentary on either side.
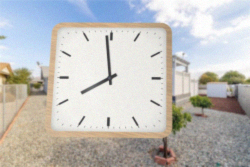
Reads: 7:59
